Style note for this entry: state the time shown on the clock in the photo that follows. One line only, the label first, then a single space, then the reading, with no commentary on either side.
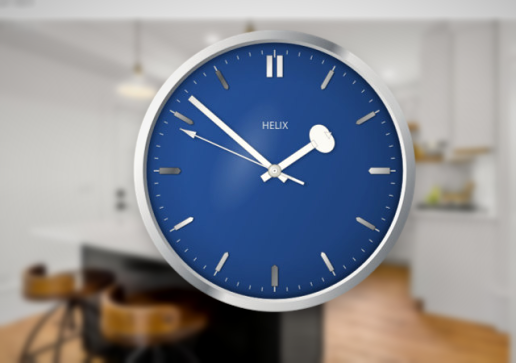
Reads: 1:51:49
